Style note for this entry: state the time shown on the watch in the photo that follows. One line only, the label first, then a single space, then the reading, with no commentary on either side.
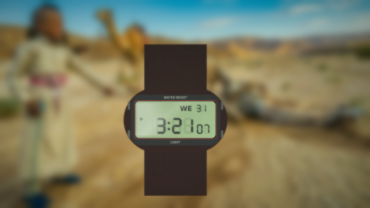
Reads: 3:21:07
